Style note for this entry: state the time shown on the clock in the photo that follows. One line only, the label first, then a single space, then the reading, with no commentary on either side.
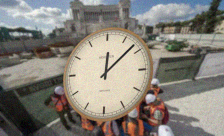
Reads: 12:08
